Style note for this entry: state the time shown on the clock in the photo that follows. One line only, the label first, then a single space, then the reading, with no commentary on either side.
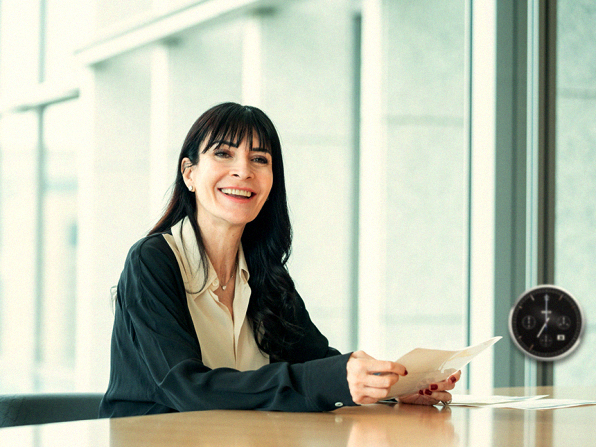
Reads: 7:00
